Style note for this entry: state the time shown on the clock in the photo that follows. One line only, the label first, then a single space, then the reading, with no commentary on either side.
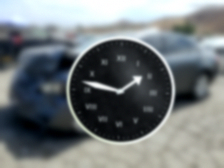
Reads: 1:47
